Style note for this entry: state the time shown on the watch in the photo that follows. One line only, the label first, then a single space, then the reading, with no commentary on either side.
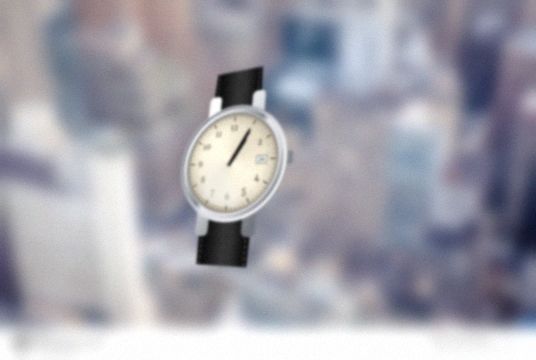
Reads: 1:05
